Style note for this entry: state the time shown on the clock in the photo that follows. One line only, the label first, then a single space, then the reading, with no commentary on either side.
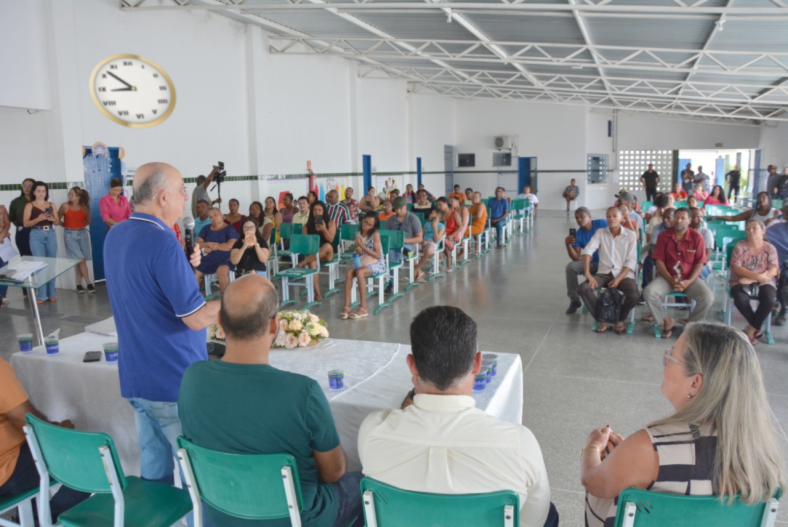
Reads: 8:52
